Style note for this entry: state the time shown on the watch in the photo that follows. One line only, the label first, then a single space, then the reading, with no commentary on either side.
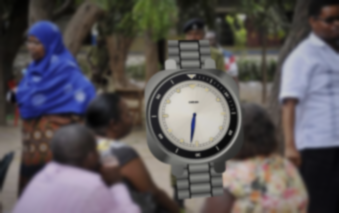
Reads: 6:32
